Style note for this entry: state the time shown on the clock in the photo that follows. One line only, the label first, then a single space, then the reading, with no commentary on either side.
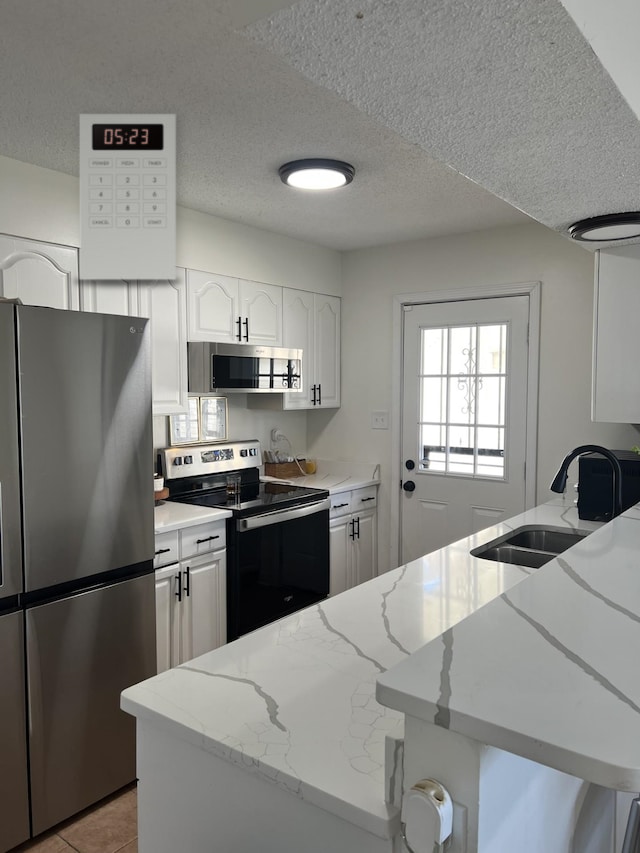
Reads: 5:23
